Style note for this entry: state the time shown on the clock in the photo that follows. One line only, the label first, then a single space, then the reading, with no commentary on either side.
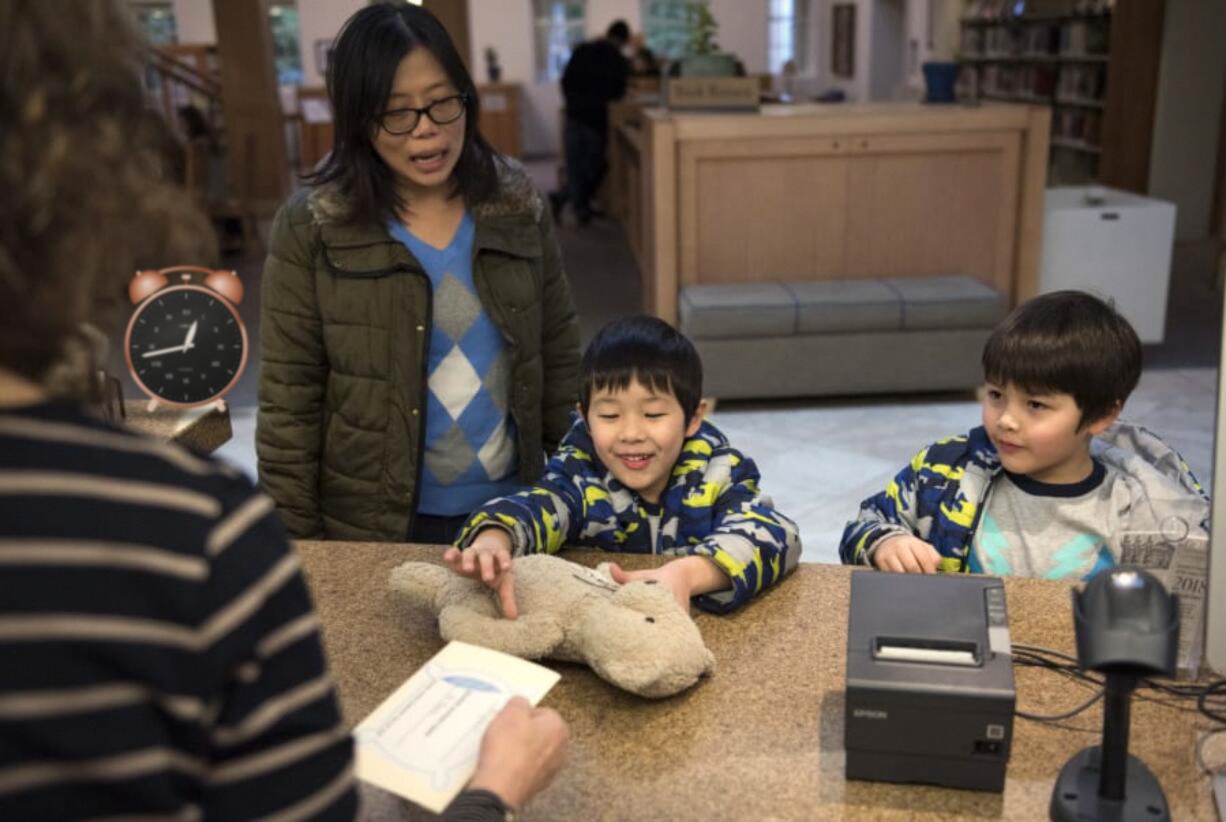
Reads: 12:43
